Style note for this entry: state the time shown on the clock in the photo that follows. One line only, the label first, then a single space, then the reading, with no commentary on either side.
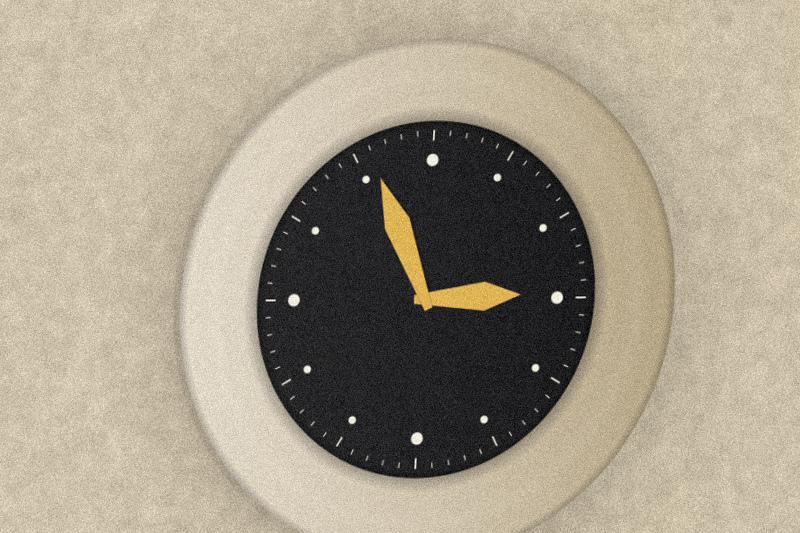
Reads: 2:56
